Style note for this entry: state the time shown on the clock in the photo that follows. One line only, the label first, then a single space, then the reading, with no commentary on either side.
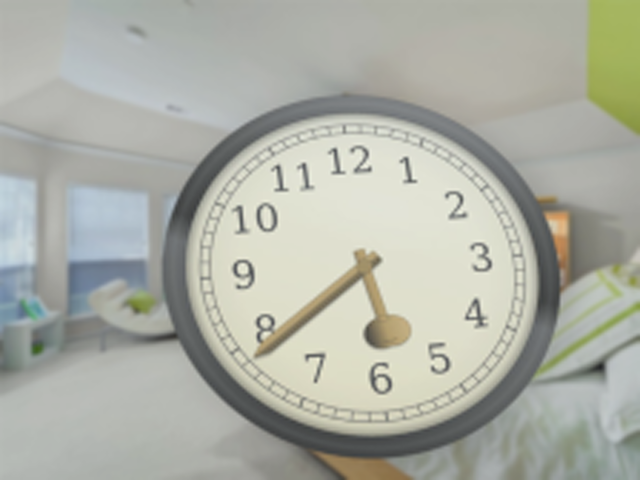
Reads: 5:39
